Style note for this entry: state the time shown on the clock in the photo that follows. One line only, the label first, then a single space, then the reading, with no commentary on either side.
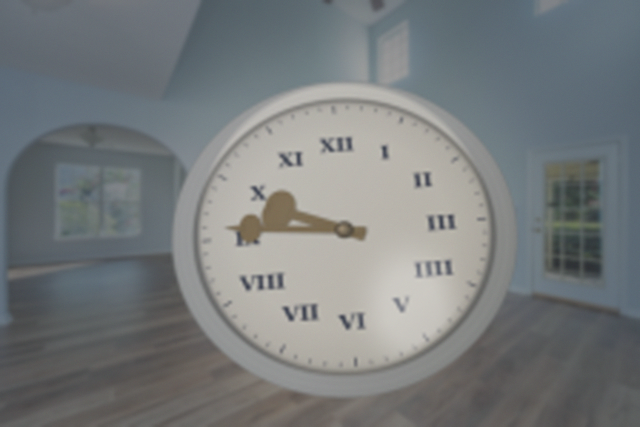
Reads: 9:46
